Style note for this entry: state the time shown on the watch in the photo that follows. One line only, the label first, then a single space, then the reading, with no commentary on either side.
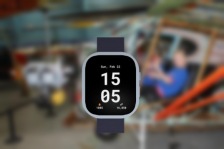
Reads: 15:05
